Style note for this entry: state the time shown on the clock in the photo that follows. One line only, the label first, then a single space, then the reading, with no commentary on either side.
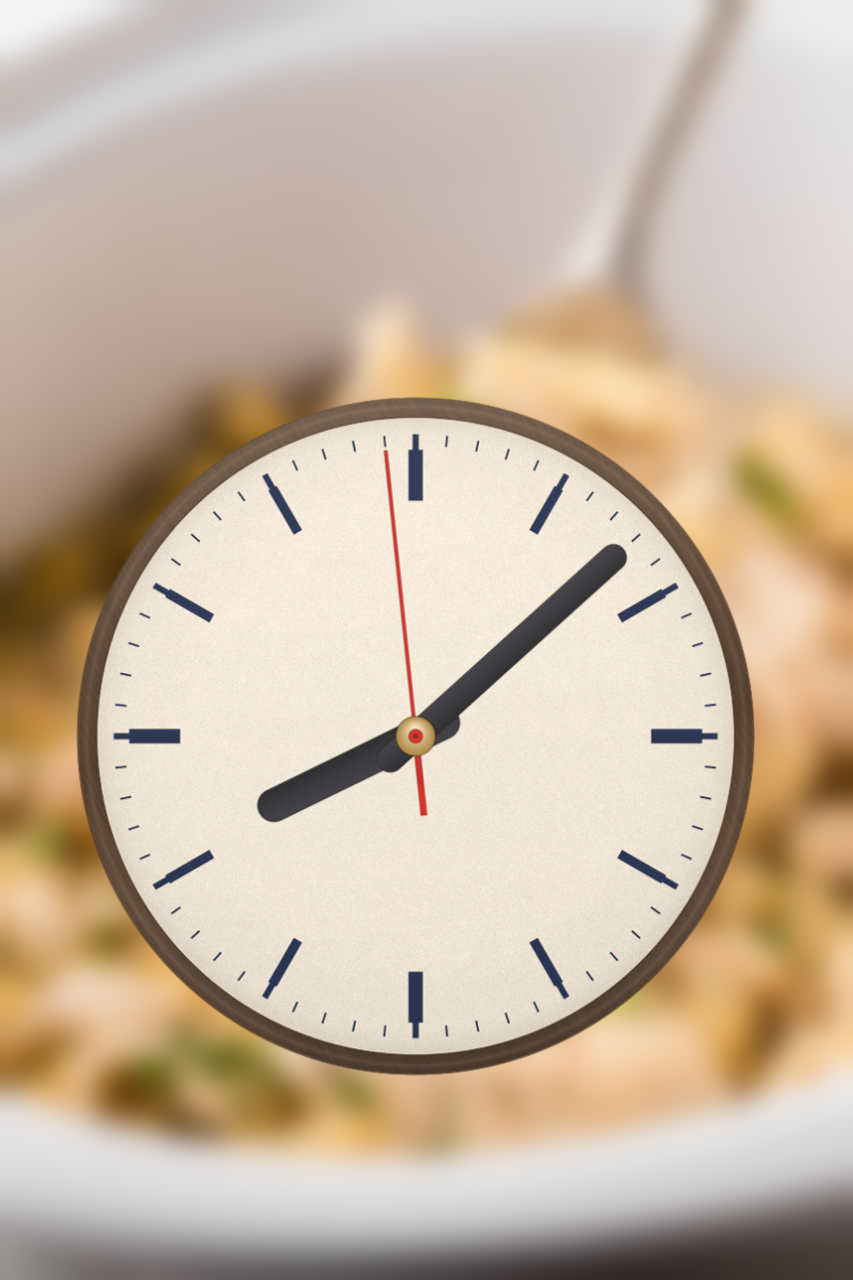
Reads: 8:07:59
